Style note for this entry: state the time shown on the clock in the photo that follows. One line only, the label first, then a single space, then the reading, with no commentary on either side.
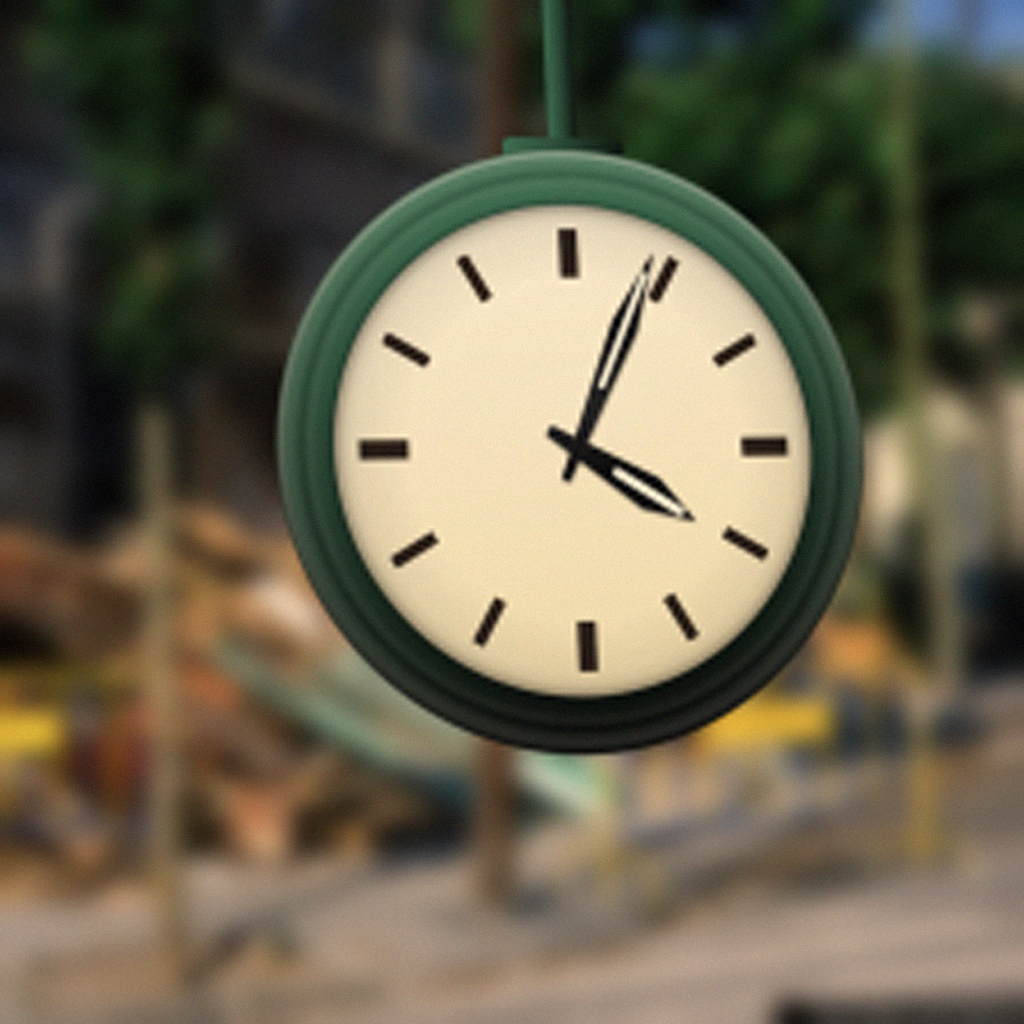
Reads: 4:04
